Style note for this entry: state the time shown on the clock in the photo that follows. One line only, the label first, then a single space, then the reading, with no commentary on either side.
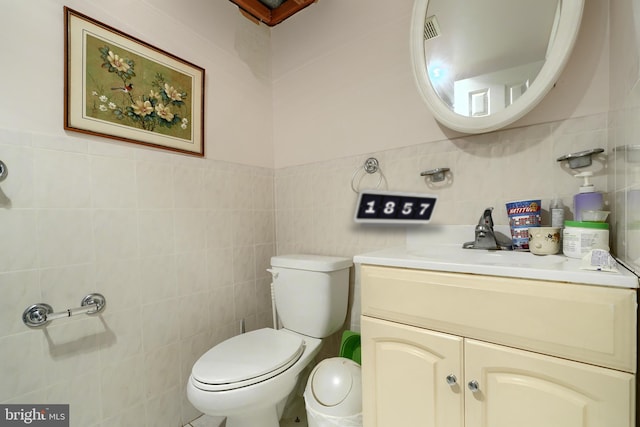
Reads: 18:57
